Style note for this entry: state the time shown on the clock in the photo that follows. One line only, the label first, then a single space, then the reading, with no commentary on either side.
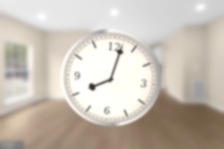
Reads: 8:02
